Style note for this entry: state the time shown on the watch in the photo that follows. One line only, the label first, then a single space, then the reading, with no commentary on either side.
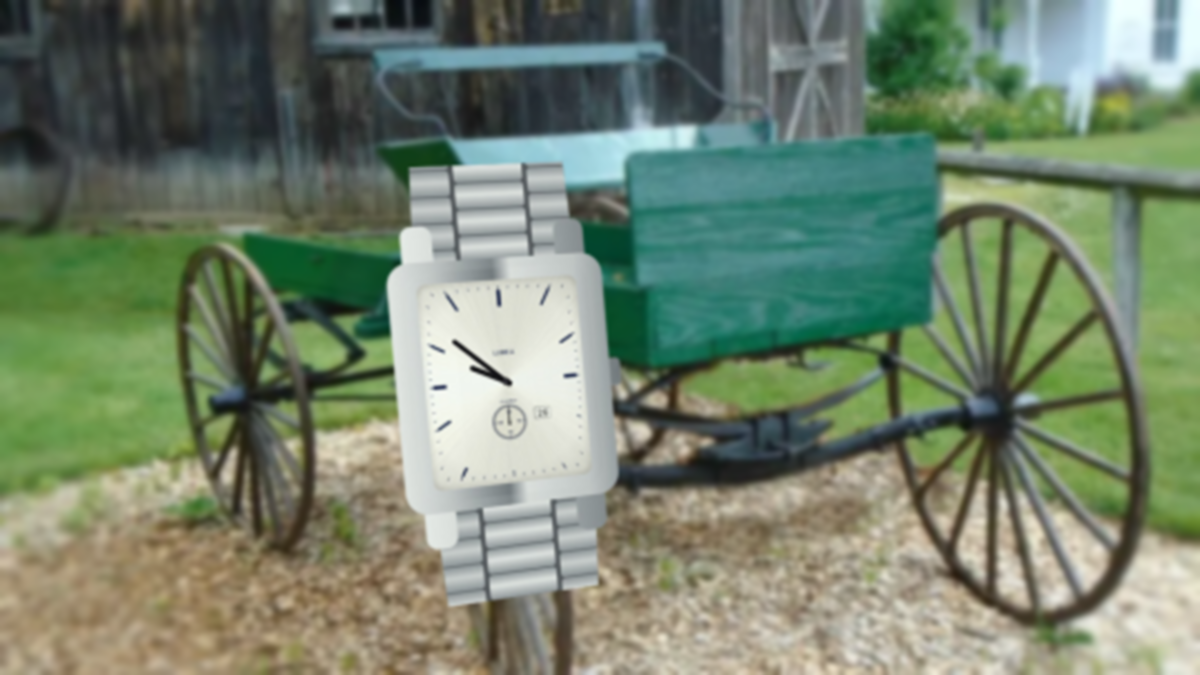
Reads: 9:52
